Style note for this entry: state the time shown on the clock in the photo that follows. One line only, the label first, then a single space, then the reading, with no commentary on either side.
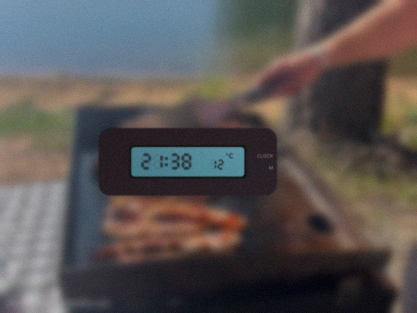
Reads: 21:38
